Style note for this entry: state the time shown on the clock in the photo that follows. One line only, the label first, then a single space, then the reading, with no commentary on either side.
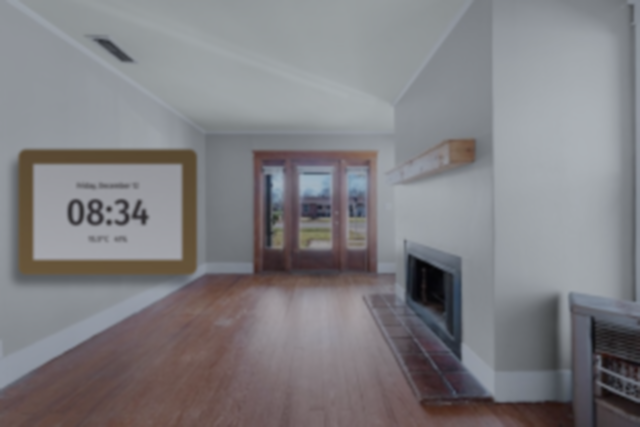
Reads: 8:34
